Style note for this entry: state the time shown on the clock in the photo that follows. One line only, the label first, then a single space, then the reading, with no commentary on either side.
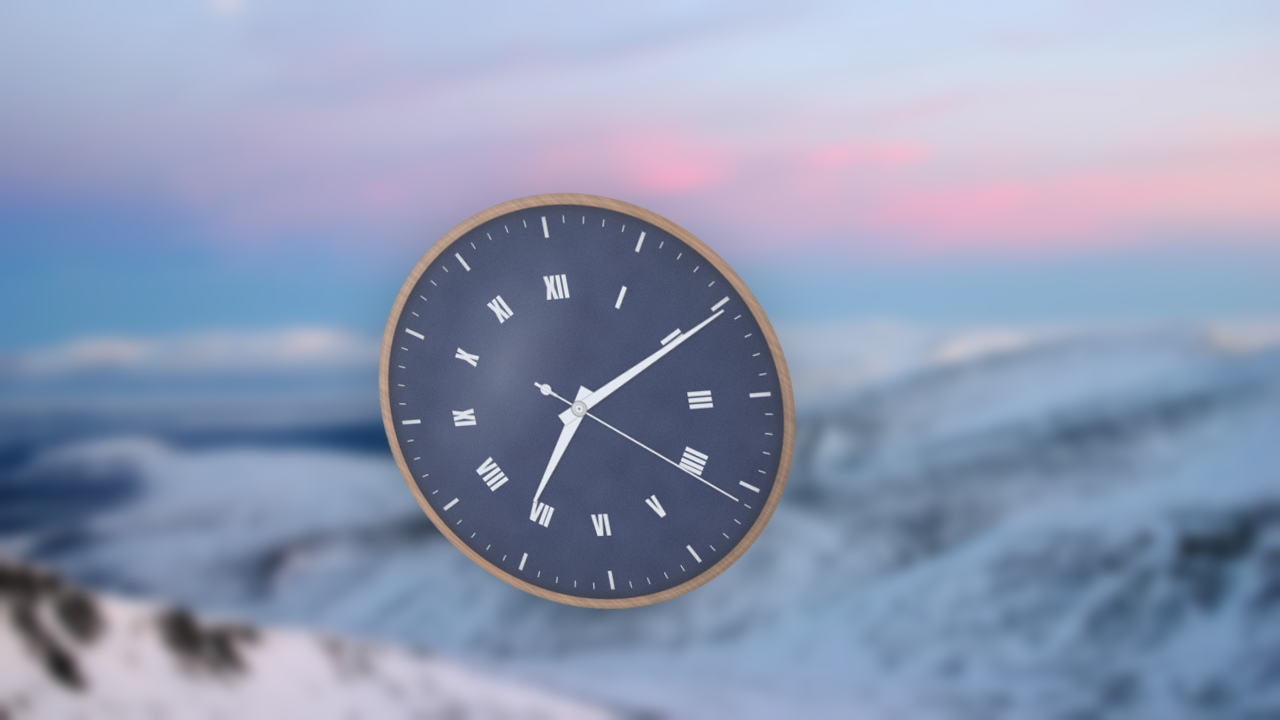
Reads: 7:10:21
